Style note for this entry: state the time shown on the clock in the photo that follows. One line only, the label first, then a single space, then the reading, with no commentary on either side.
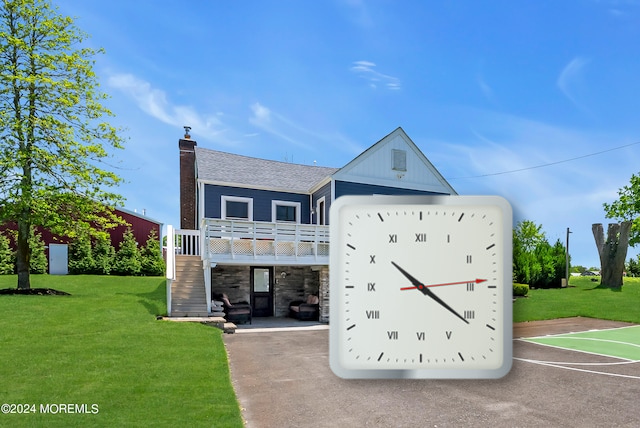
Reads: 10:21:14
